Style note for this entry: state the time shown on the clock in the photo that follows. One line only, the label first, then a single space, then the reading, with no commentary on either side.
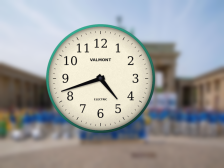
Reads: 4:42
